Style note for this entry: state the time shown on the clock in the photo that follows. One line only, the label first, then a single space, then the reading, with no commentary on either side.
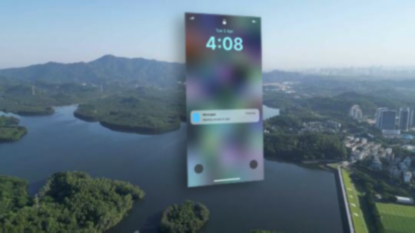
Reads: 4:08
